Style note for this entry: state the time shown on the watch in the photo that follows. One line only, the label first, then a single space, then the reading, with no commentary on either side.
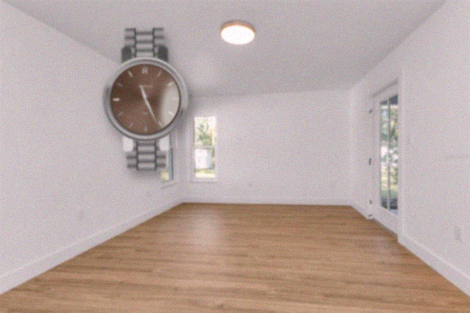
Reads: 11:26
